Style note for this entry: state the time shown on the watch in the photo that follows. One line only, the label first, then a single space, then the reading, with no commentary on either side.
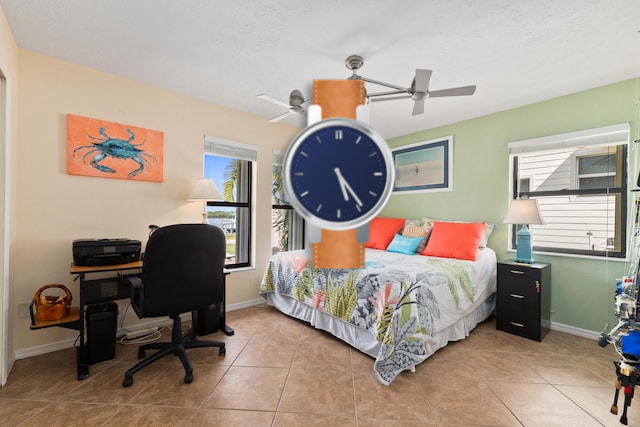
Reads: 5:24
